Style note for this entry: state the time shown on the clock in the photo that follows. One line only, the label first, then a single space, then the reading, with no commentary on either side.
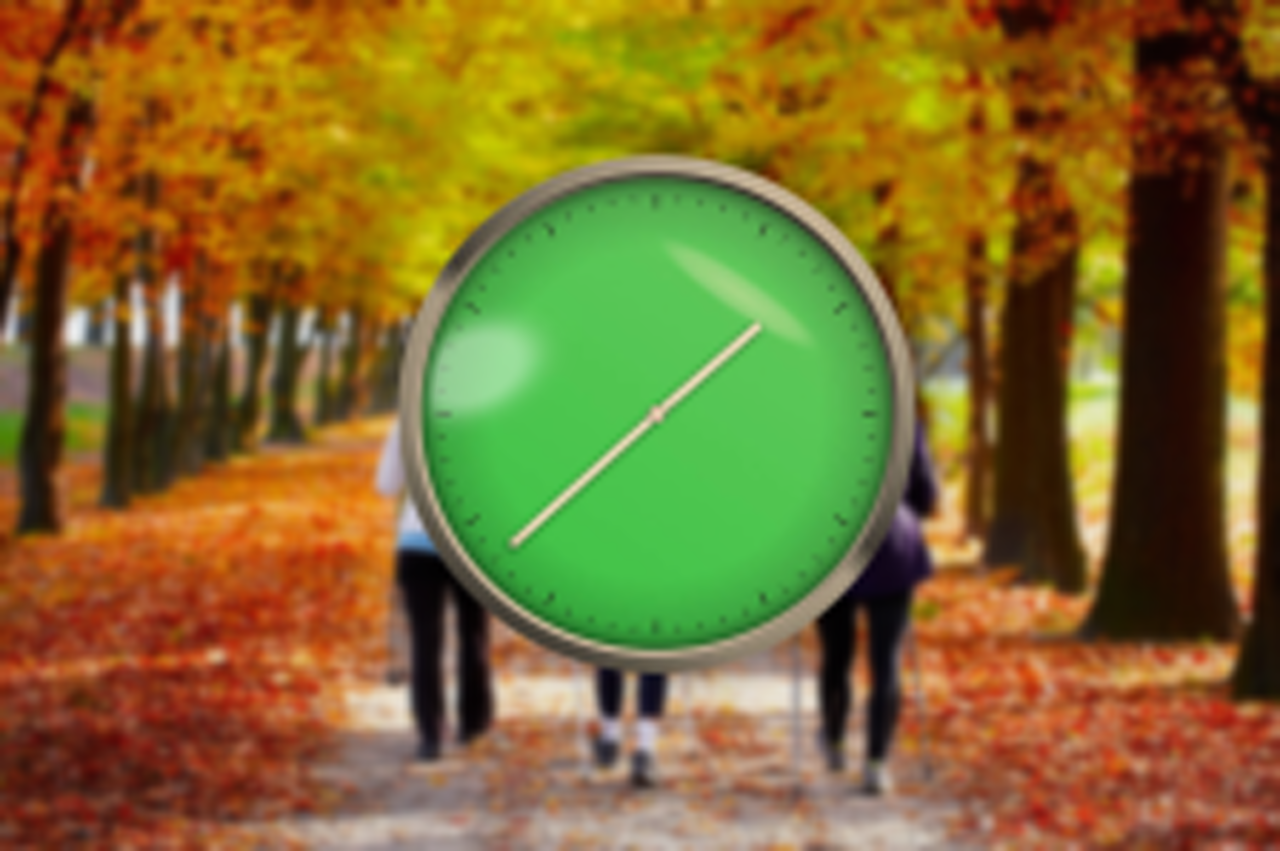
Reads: 1:38
